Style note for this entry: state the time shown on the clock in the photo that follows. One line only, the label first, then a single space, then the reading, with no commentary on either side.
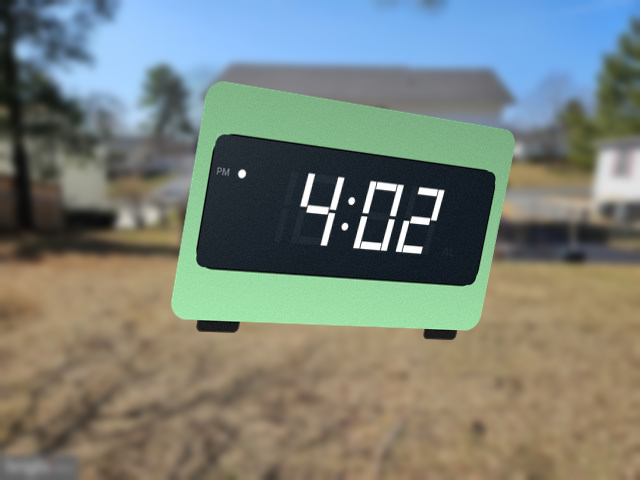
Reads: 4:02
